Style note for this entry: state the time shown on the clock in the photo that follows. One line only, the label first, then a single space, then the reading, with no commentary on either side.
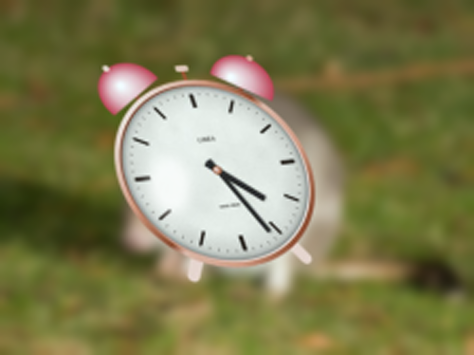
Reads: 4:26
